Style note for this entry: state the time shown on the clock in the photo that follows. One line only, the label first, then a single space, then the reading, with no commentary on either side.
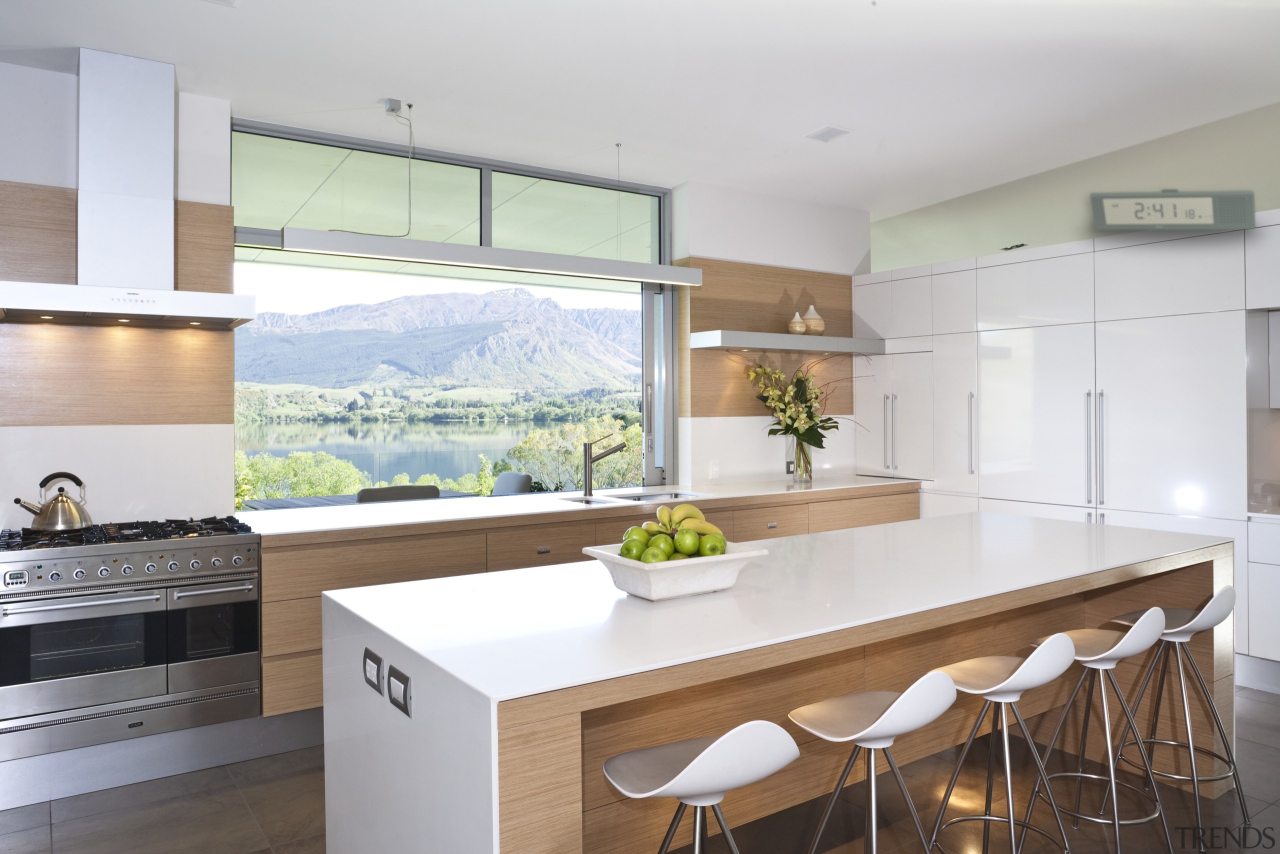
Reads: 2:41
